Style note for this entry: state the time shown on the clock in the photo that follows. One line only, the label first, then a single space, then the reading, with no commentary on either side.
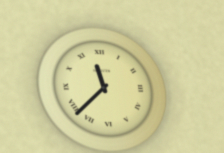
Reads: 11:38
